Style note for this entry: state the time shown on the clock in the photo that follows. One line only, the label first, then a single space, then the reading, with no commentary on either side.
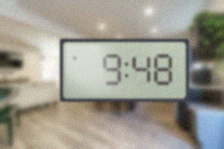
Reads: 9:48
